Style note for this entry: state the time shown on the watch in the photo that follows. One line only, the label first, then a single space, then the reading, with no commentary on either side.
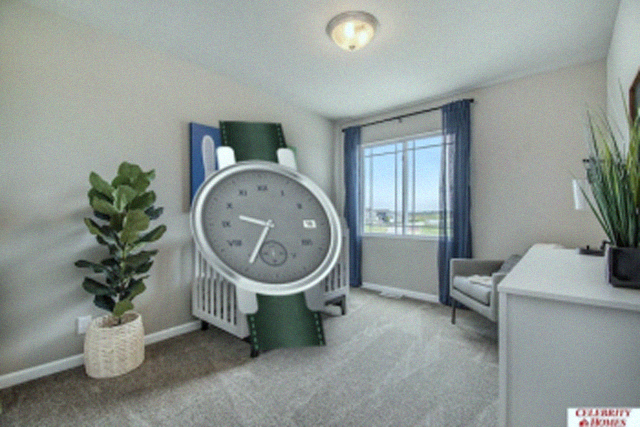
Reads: 9:35
